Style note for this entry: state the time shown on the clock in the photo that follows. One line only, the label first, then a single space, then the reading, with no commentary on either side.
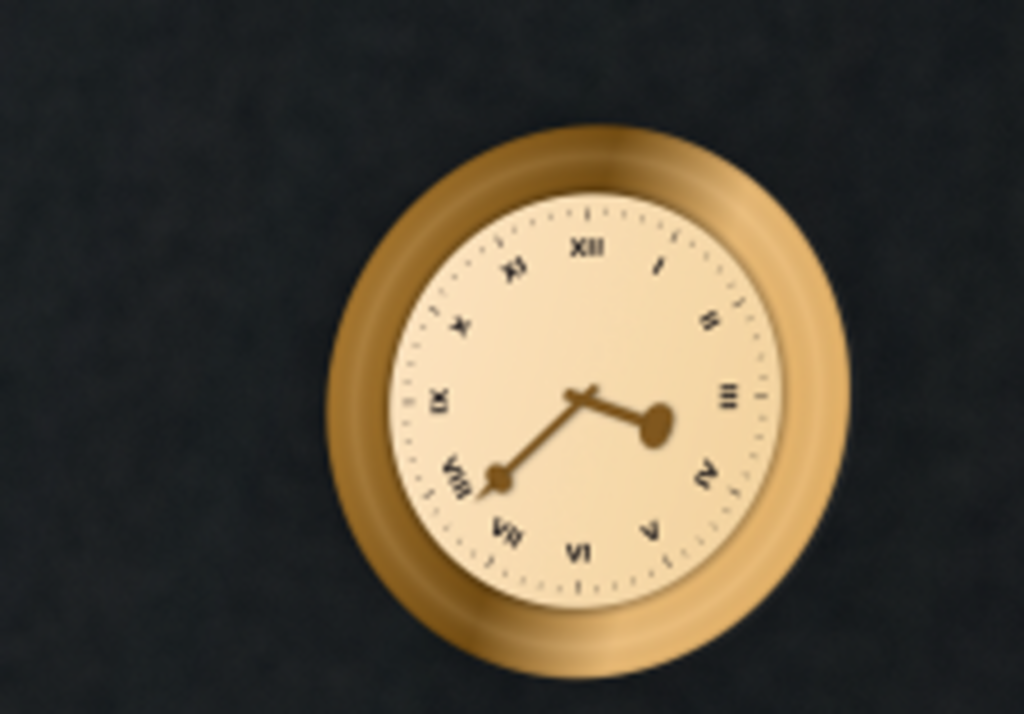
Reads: 3:38
